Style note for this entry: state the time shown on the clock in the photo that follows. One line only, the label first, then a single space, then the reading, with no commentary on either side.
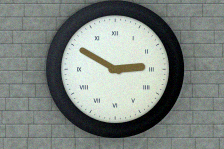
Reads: 2:50
